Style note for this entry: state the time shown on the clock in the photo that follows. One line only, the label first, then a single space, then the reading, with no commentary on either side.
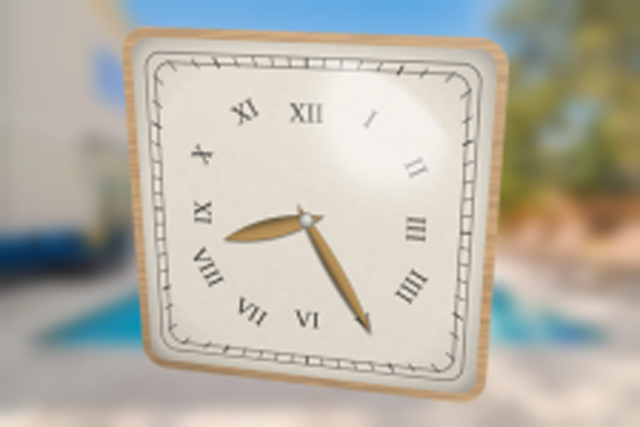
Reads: 8:25
